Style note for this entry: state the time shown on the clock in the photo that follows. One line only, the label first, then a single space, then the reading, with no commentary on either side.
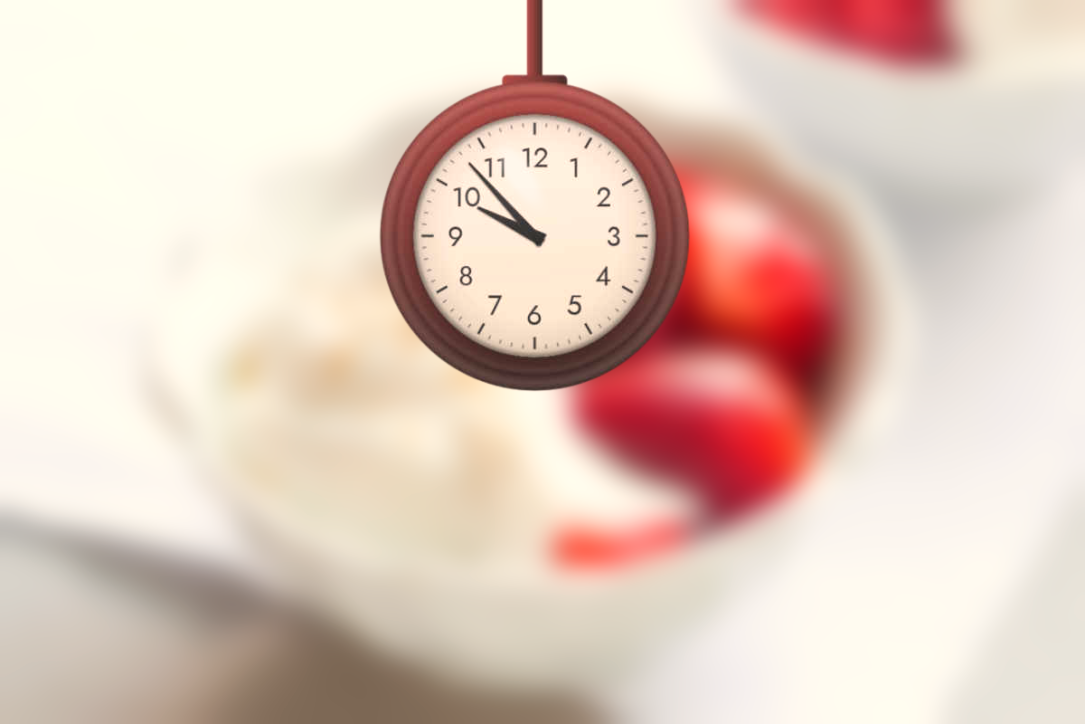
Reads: 9:53
